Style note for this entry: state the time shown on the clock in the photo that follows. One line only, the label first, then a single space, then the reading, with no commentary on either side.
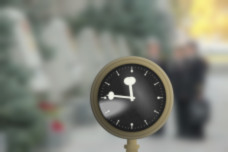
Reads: 11:46
